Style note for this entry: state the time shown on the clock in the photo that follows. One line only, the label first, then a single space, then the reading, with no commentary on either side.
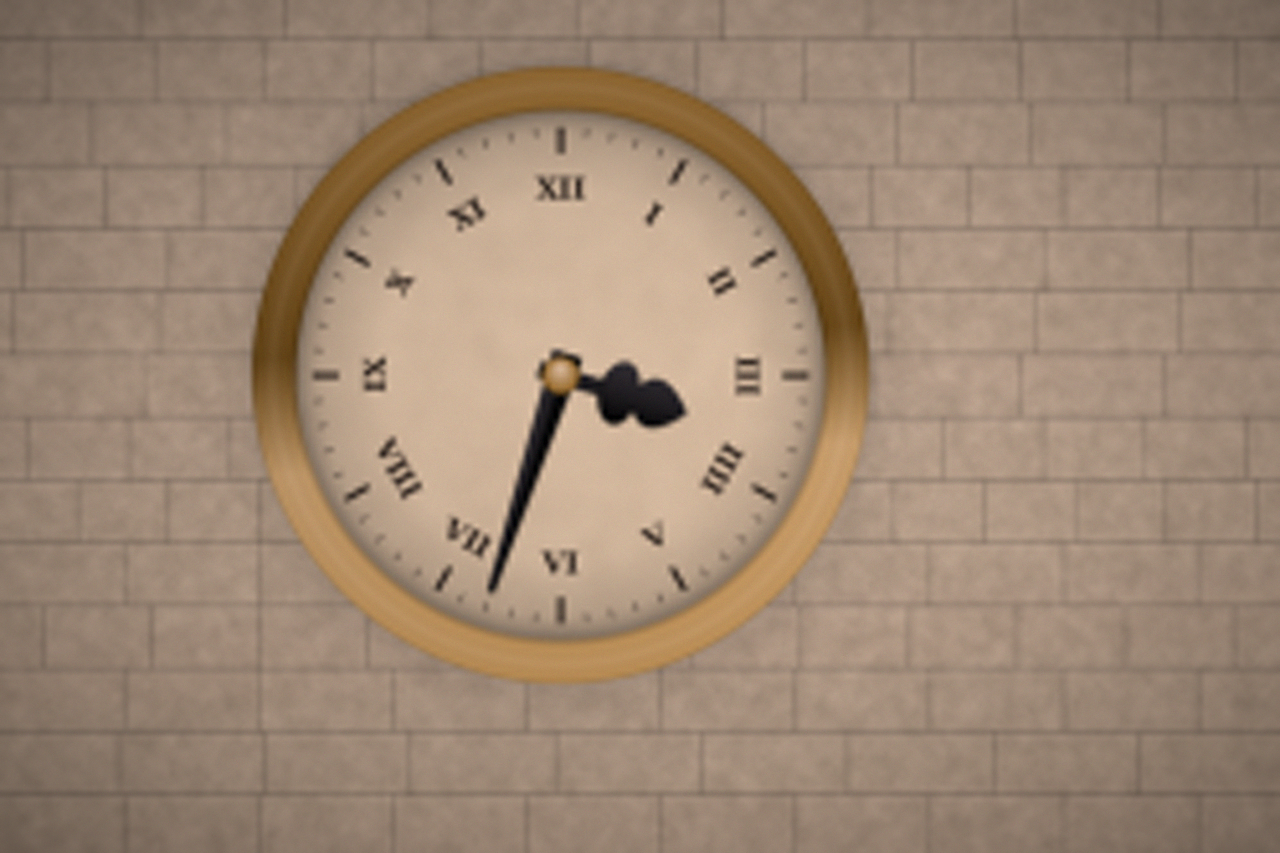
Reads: 3:33
